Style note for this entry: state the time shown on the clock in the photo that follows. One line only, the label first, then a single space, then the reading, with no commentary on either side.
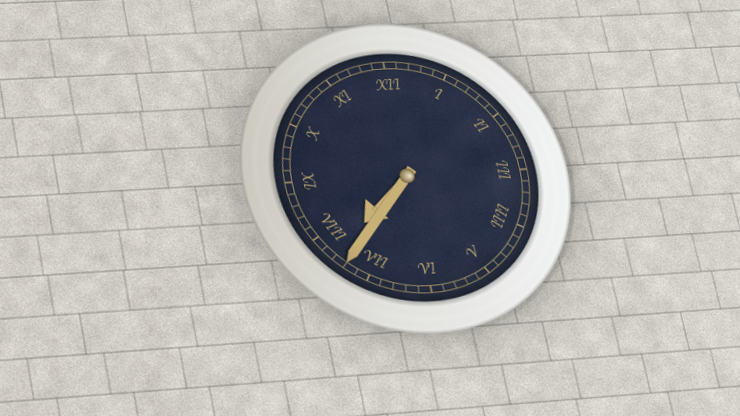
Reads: 7:37
